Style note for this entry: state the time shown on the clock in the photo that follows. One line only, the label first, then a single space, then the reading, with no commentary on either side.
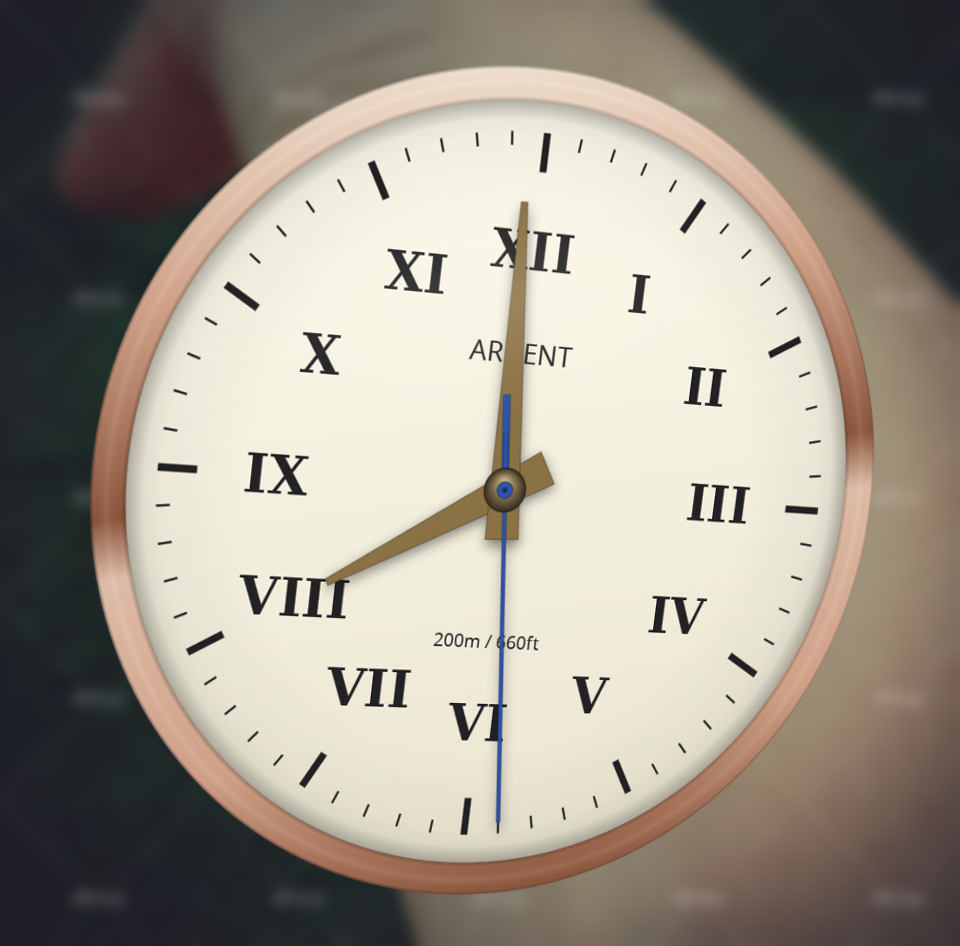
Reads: 7:59:29
